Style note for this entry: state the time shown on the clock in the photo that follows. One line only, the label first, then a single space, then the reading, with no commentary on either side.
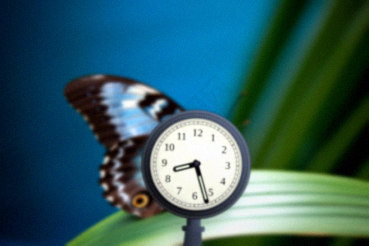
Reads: 8:27
